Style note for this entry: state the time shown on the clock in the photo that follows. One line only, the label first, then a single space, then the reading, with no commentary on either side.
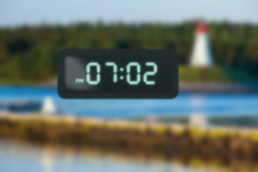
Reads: 7:02
